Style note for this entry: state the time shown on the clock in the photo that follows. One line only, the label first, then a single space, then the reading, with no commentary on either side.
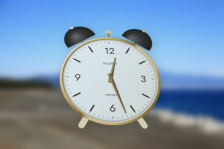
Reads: 12:27
